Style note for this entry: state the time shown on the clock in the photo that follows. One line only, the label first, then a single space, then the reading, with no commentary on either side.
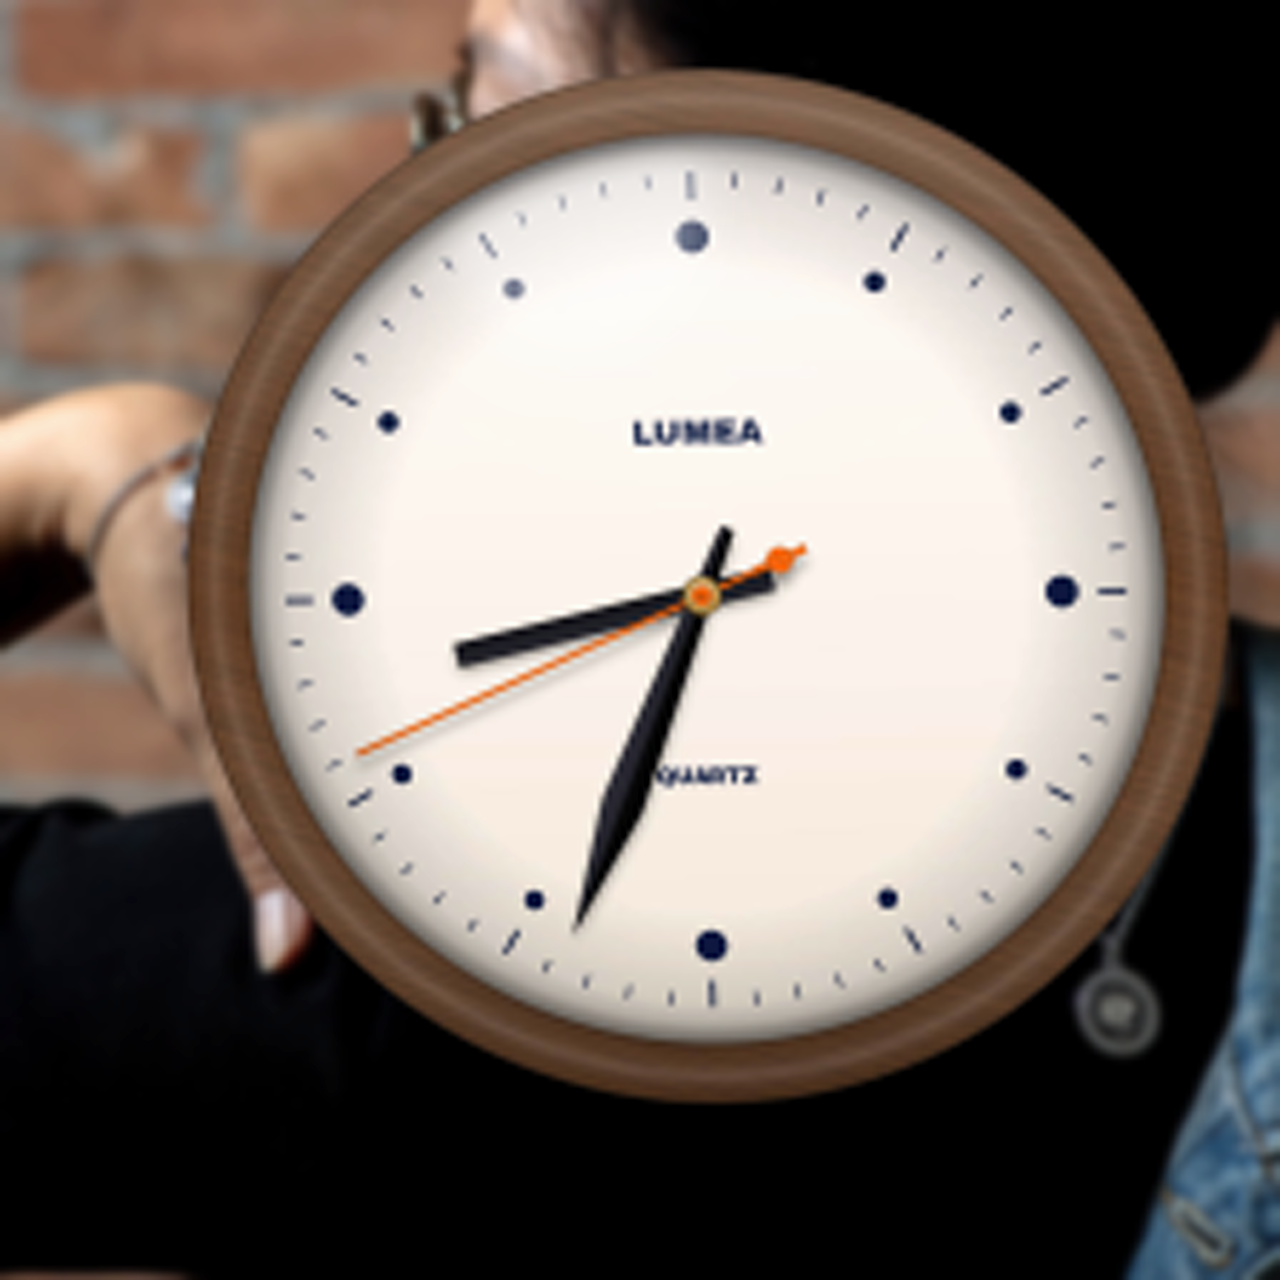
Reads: 8:33:41
